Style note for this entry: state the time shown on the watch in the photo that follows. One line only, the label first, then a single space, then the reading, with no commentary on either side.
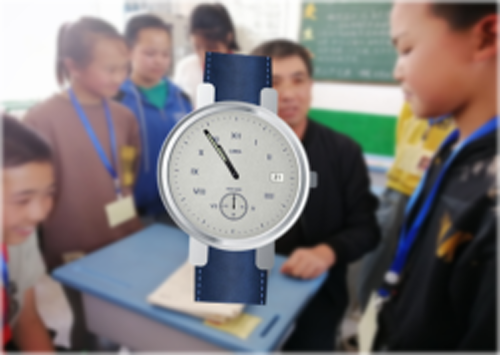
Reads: 10:54
